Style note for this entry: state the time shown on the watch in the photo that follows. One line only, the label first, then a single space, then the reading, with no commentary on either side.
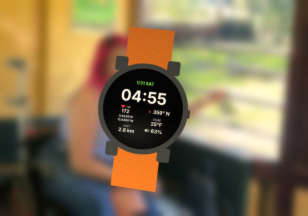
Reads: 4:55
